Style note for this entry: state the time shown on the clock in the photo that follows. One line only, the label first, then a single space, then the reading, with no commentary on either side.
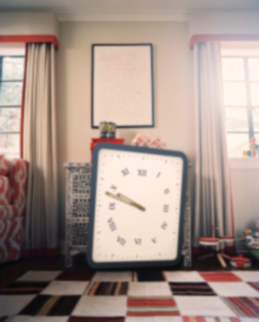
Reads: 9:48
